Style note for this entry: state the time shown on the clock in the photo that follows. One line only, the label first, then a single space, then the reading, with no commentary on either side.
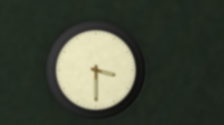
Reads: 3:30
